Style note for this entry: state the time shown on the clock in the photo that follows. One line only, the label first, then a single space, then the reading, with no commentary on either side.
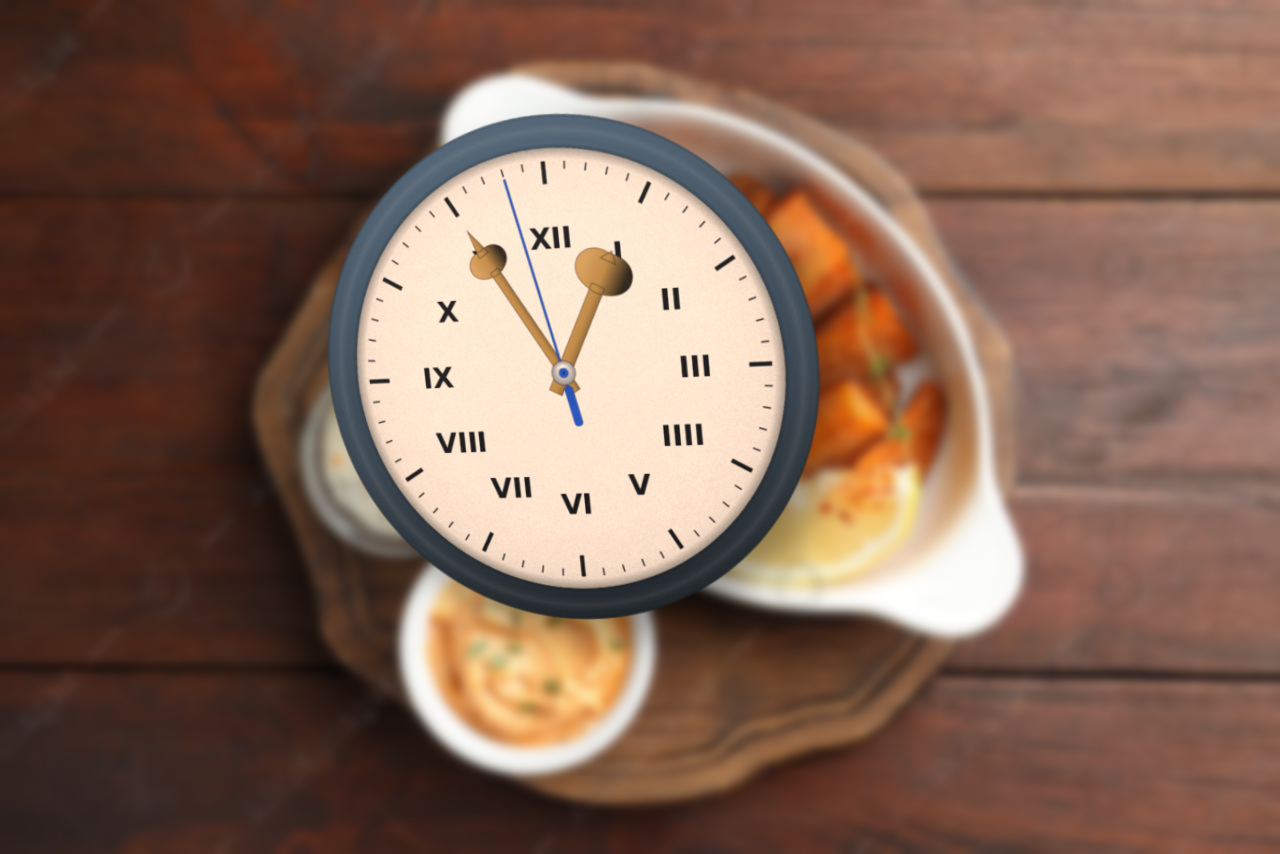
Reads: 12:54:58
